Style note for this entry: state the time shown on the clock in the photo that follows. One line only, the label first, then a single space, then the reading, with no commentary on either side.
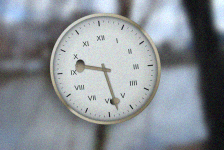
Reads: 9:28
